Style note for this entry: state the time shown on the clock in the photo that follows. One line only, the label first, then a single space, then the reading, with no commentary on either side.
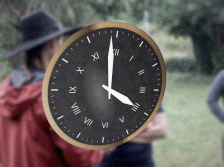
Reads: 3:59
